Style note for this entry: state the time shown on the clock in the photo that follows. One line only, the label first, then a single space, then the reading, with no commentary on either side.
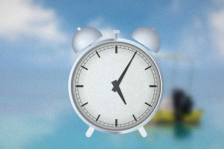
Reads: 5:05
